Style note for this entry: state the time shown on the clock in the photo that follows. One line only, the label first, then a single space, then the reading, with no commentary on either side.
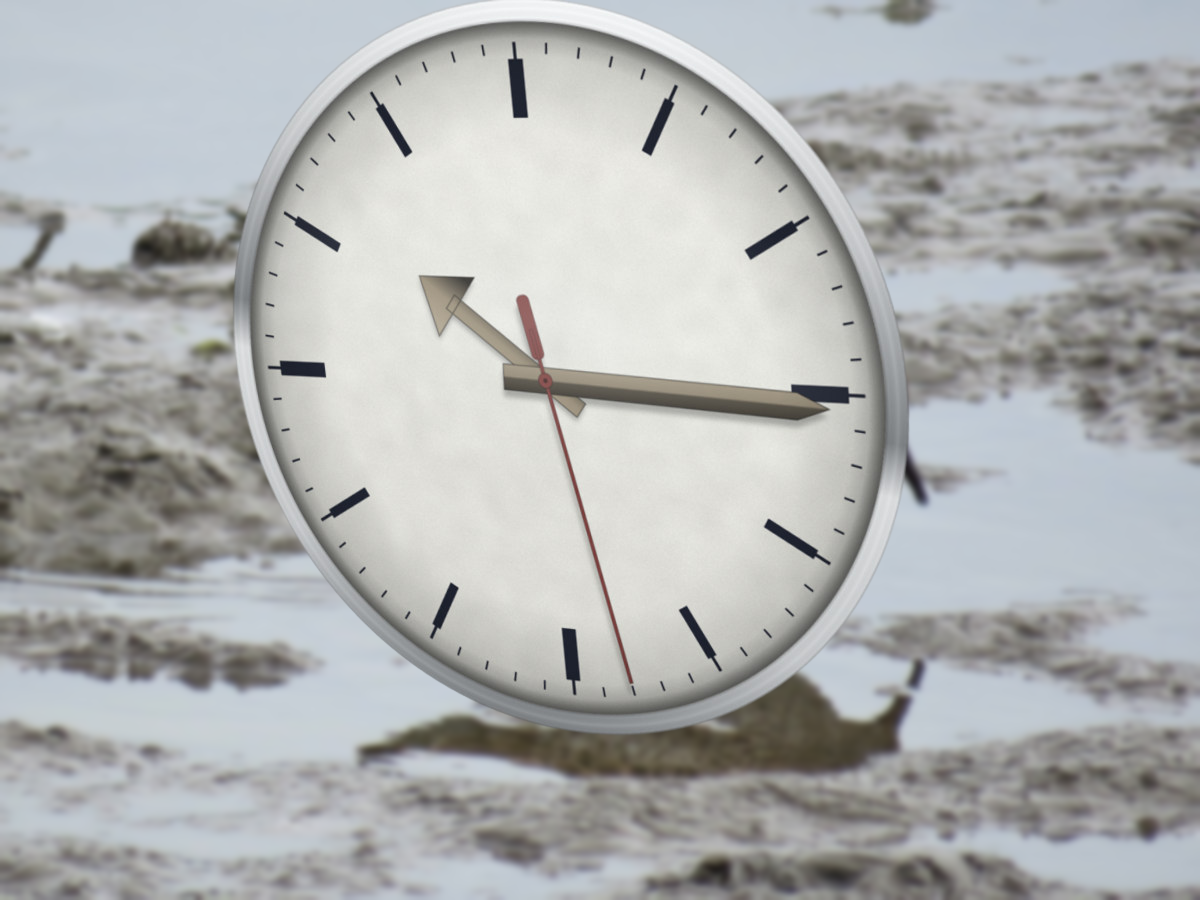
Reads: 10:15:28
